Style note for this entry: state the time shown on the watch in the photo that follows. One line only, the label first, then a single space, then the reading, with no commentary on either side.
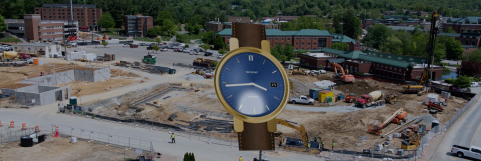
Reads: 3:44
